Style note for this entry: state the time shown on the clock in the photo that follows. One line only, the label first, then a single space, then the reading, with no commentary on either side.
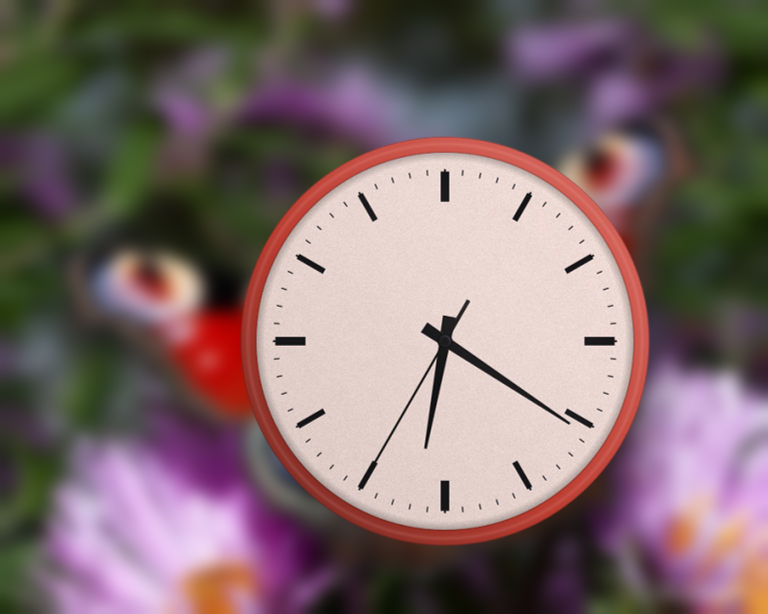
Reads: 6:20:35
